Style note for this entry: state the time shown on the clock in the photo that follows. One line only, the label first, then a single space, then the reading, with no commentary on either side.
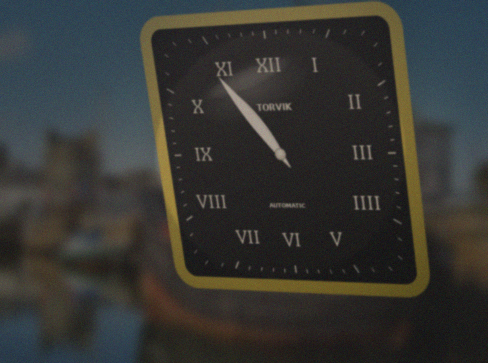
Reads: 10:54
